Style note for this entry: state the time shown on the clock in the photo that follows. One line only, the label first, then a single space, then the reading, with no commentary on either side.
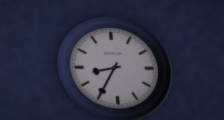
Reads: 8:35
